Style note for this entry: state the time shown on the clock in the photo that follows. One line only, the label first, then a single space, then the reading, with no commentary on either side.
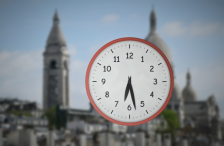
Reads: 6:28
